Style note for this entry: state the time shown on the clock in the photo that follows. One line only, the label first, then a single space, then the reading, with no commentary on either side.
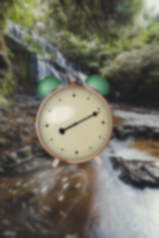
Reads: 8:11
